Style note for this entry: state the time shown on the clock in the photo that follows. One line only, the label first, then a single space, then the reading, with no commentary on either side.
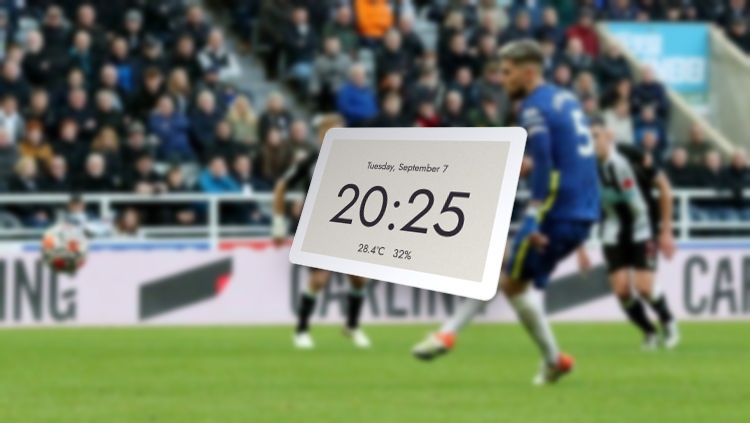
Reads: 20:25
